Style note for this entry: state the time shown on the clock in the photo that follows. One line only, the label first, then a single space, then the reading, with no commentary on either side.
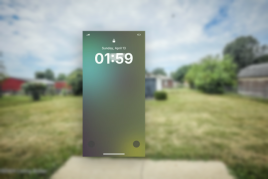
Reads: 1:59
